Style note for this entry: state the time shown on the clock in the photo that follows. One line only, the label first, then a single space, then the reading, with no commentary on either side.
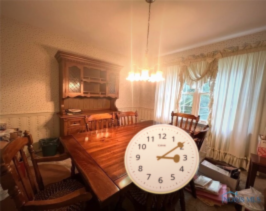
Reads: 3:09
